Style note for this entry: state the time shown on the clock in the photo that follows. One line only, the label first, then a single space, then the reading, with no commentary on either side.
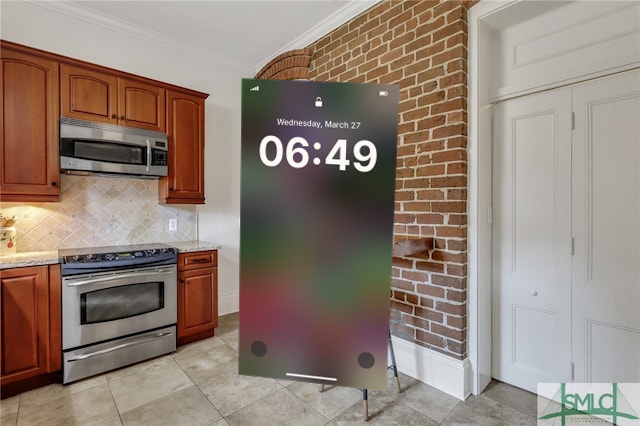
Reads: 6:49
